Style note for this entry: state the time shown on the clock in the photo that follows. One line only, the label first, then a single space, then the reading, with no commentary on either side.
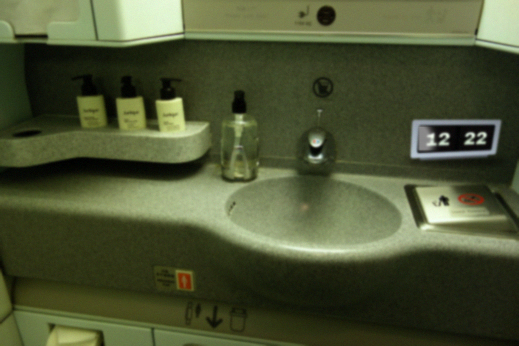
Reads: 12:22
